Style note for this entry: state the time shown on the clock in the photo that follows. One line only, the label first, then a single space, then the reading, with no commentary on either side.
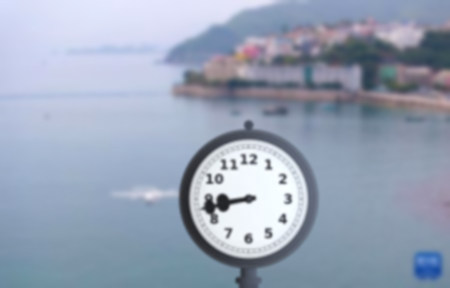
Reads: 8:43
